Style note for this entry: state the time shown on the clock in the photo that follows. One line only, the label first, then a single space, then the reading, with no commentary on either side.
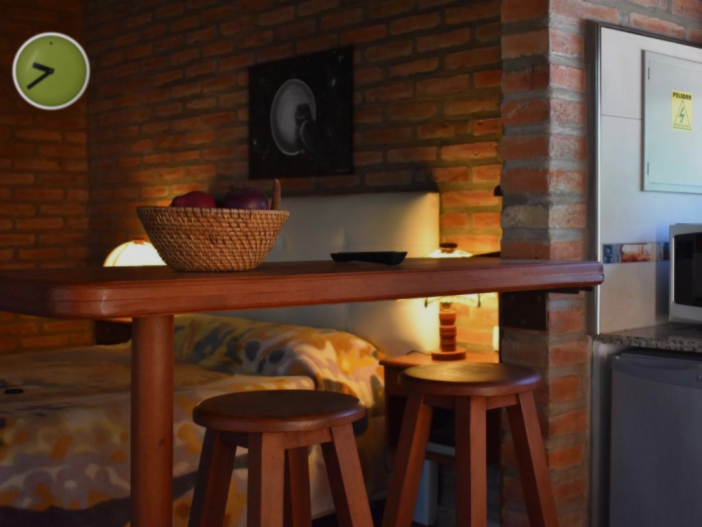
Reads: 9:39
